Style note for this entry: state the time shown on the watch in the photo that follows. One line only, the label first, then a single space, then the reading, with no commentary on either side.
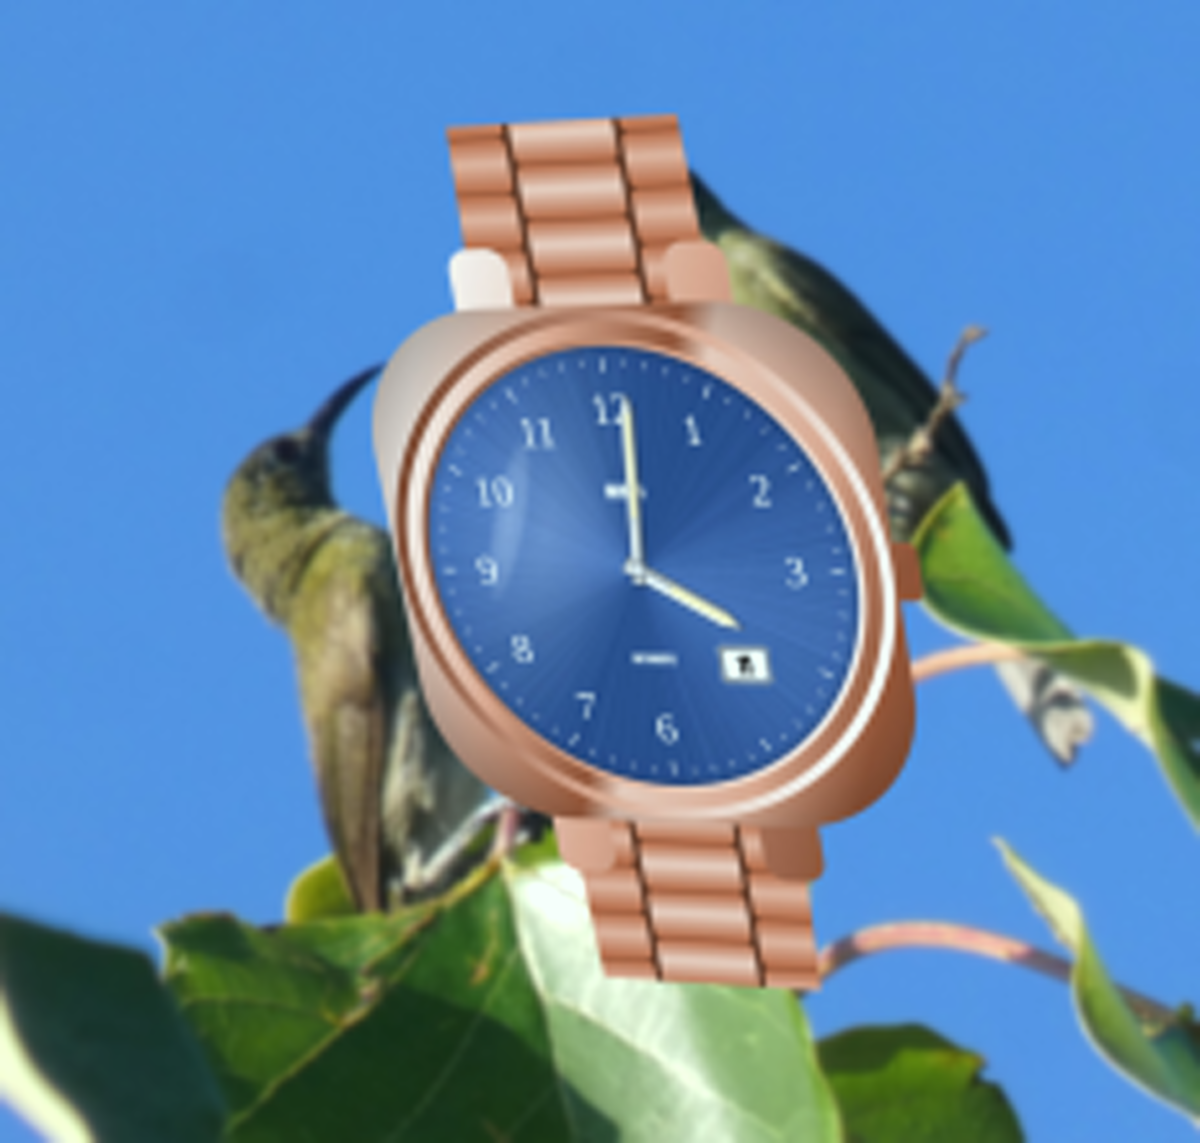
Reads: 4:01
